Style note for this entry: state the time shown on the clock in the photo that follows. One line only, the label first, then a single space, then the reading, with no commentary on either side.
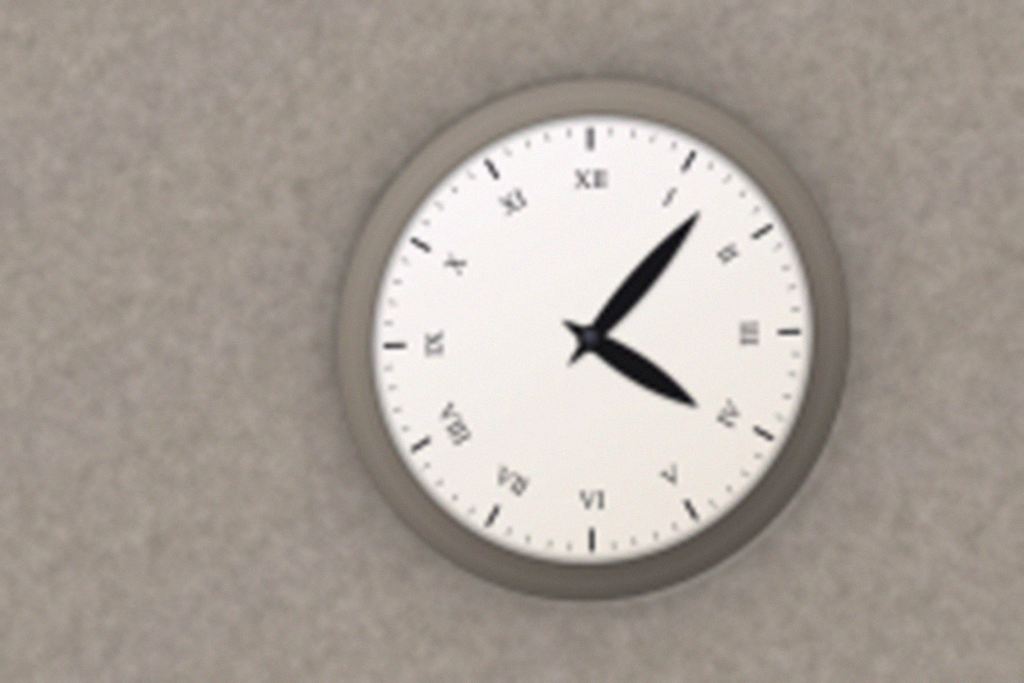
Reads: 4:07
